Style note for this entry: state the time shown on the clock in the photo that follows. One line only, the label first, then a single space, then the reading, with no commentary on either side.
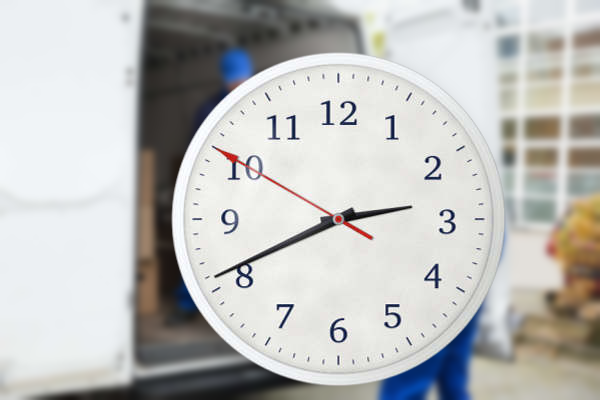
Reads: 2:40:50
